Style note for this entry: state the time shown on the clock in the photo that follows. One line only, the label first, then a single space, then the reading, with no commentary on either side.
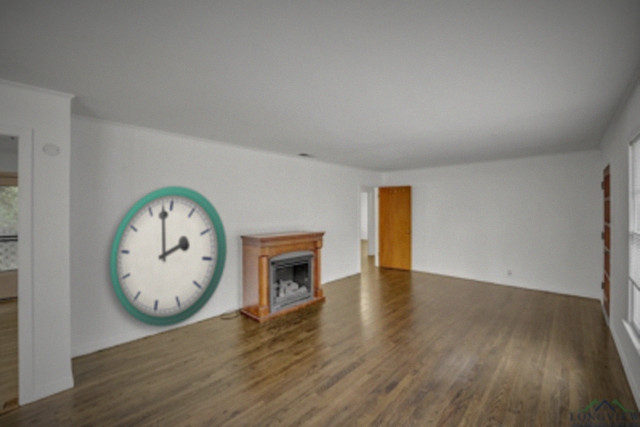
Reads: 1:58
